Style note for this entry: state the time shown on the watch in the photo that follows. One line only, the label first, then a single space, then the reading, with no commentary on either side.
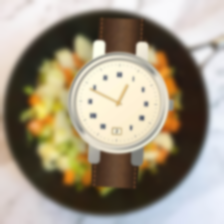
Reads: 12:49
